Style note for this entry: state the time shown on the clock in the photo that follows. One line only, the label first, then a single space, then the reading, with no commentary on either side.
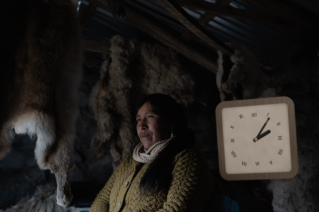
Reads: 2:06
